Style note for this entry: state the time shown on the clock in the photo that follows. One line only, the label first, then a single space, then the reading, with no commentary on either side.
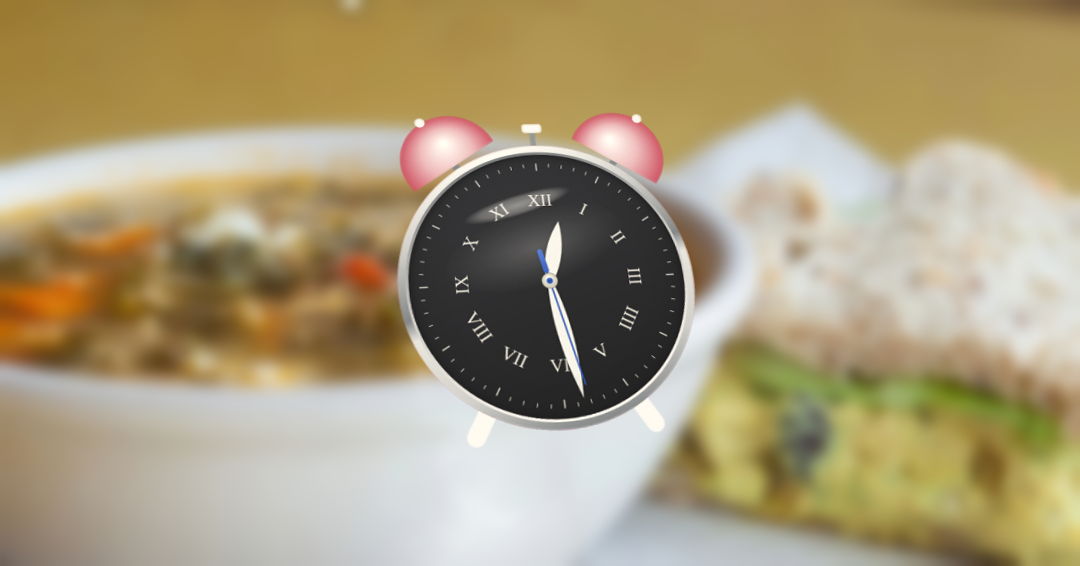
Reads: 12:28:28
